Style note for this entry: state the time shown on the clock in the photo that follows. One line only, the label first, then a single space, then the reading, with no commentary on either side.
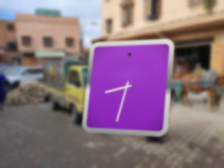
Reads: 8:32
